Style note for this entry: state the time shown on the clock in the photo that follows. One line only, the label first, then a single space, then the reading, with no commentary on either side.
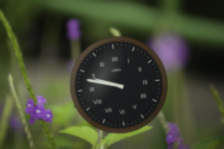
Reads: 9:48
